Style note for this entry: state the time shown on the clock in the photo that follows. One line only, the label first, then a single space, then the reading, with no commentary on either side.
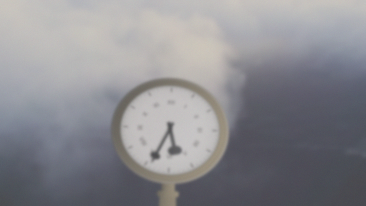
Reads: 5:34
